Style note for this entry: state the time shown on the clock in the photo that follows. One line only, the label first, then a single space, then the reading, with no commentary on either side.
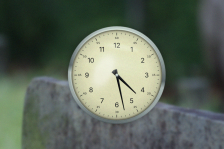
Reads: 4:28
